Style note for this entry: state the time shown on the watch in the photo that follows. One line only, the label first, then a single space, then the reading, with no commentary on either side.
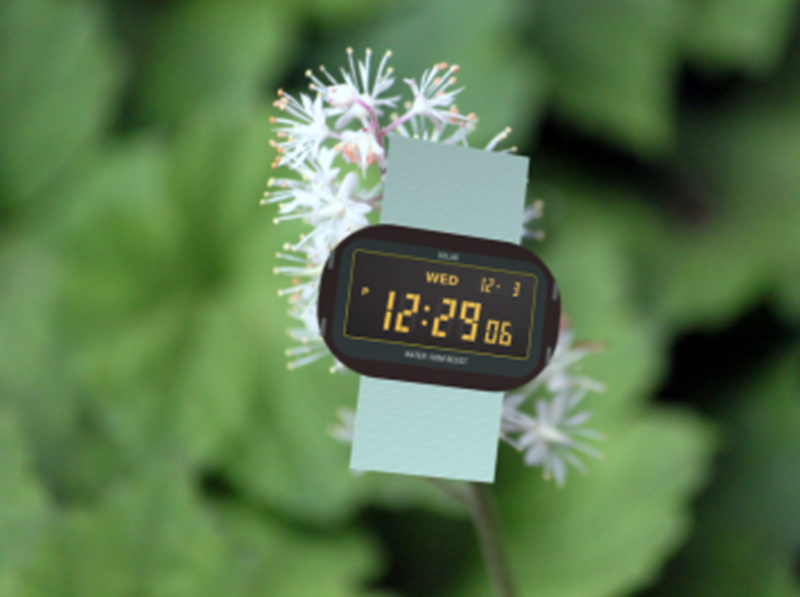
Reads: 12:29:06
